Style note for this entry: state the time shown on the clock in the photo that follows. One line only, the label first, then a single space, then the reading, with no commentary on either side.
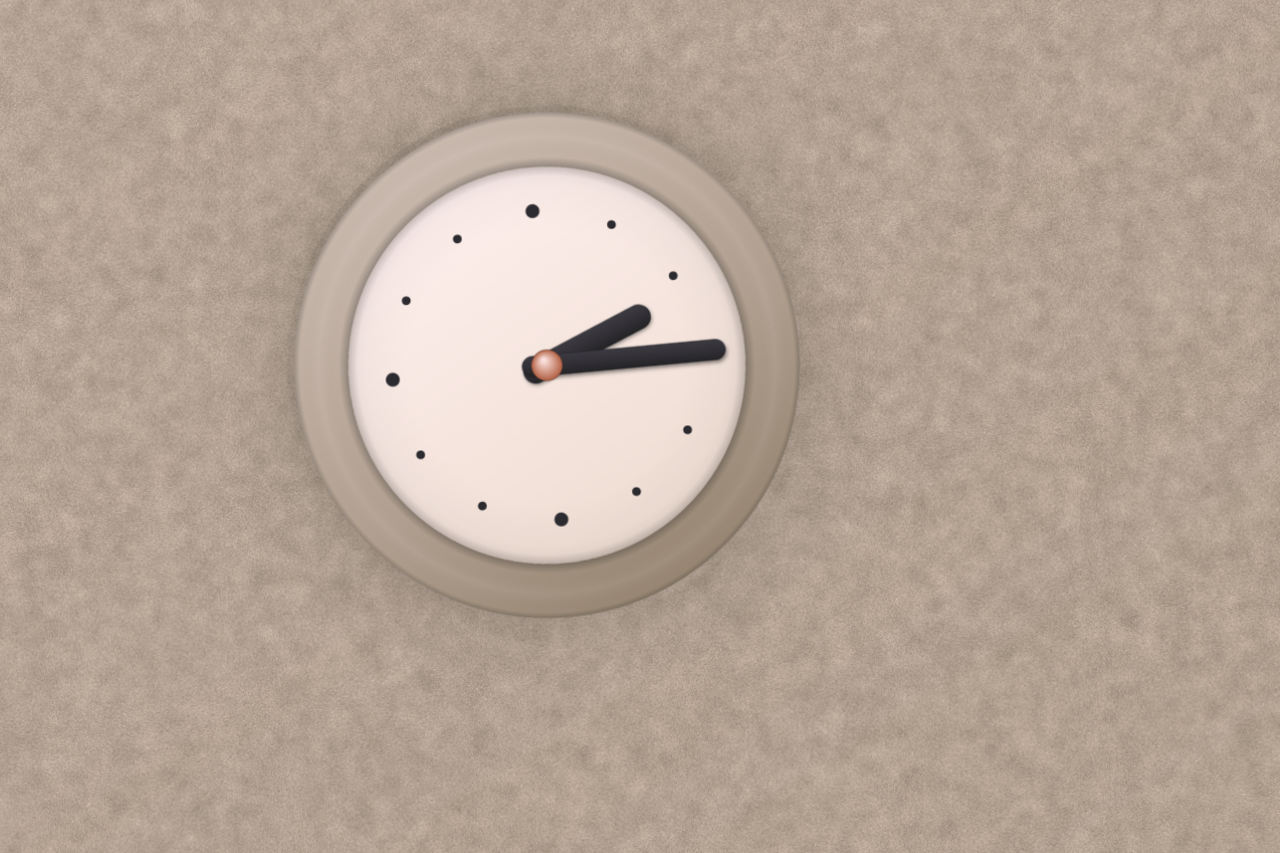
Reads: 2:15
